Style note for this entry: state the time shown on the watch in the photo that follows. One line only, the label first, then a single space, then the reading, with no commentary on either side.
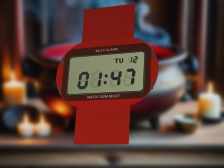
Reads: 1:47
